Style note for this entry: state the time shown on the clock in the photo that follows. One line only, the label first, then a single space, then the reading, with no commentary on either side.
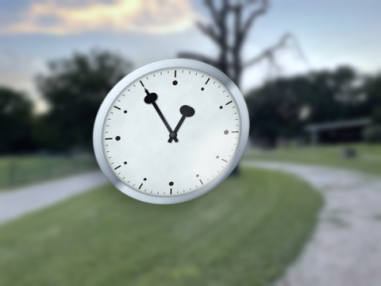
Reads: 12:55
